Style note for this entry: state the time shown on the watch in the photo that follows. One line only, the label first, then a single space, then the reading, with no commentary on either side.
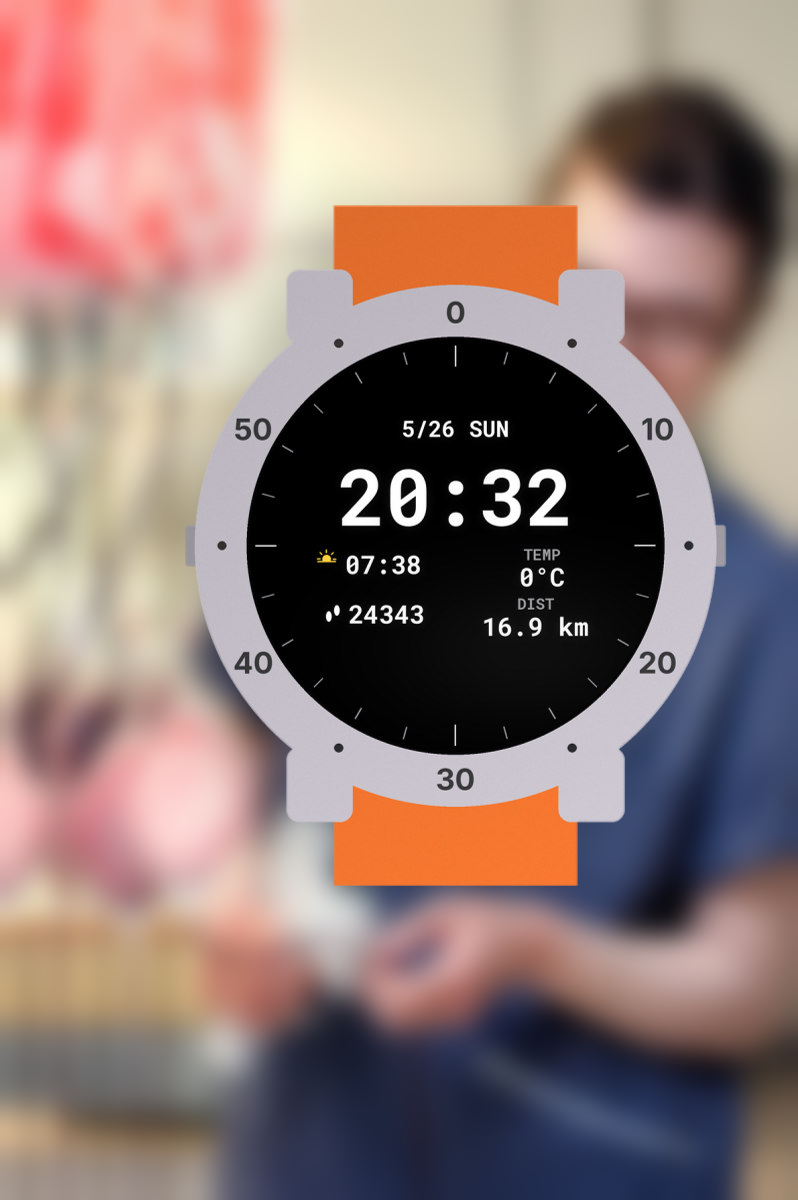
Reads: 20:32
